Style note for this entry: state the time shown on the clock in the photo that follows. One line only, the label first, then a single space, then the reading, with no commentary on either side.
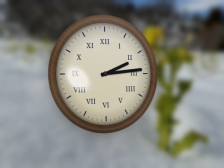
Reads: 2:14
